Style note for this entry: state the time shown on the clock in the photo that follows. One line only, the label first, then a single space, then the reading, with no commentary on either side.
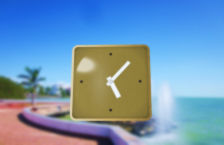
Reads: 5:07
